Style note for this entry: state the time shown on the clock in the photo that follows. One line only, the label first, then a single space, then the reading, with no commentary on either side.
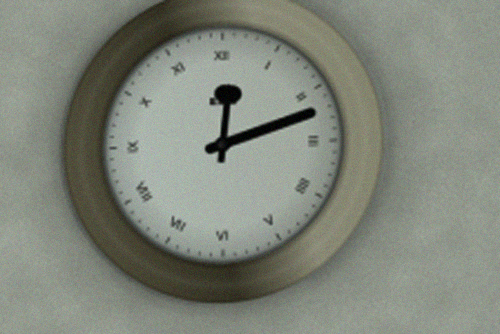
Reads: 12:12
